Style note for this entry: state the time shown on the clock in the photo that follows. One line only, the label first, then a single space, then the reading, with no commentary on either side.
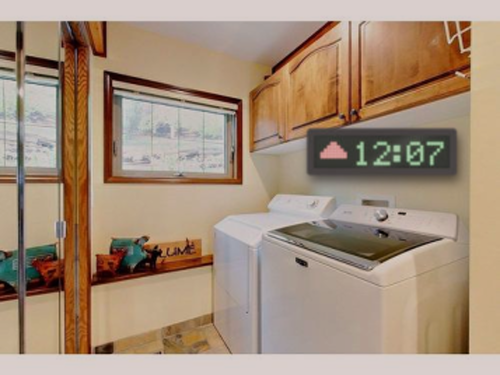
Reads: 12:07
